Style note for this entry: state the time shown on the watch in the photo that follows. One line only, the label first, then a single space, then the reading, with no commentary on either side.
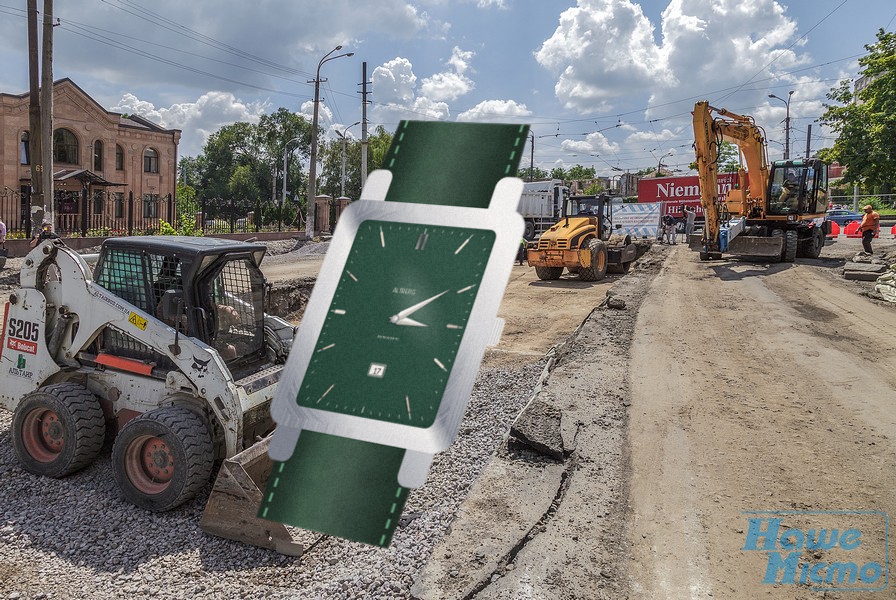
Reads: 3:09
